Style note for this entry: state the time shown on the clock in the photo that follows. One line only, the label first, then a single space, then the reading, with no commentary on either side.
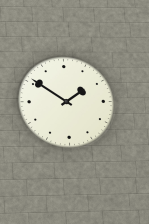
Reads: 1:51
